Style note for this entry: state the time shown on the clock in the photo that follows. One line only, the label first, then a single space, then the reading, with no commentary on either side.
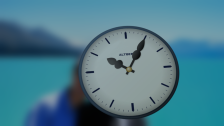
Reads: 10:05
